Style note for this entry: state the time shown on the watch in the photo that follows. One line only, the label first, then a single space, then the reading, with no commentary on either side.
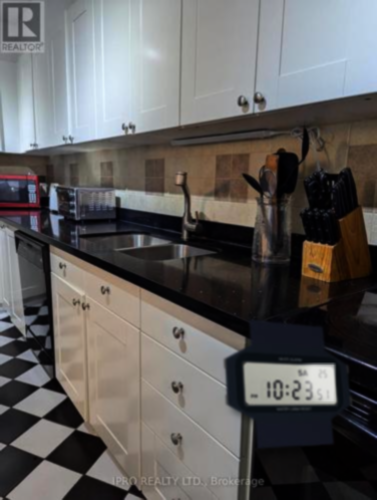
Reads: 10:23
